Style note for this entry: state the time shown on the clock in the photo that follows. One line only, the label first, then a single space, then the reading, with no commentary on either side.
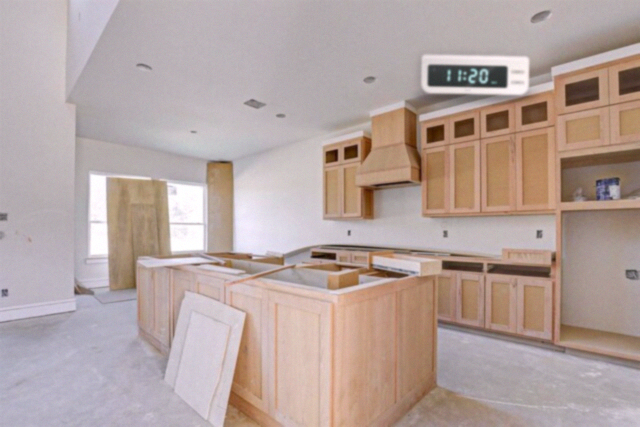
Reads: 11:20
